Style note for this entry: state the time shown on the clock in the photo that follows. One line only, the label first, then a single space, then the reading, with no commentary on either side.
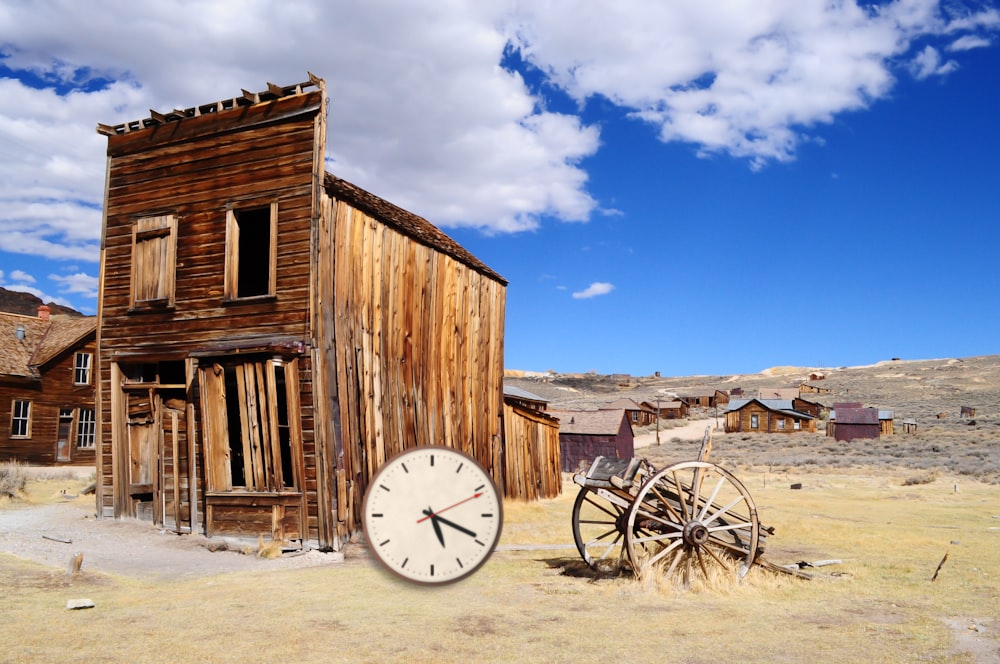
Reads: 5:19:11
